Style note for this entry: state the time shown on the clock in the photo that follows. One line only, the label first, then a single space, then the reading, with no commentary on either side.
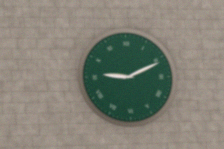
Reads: 9:11
